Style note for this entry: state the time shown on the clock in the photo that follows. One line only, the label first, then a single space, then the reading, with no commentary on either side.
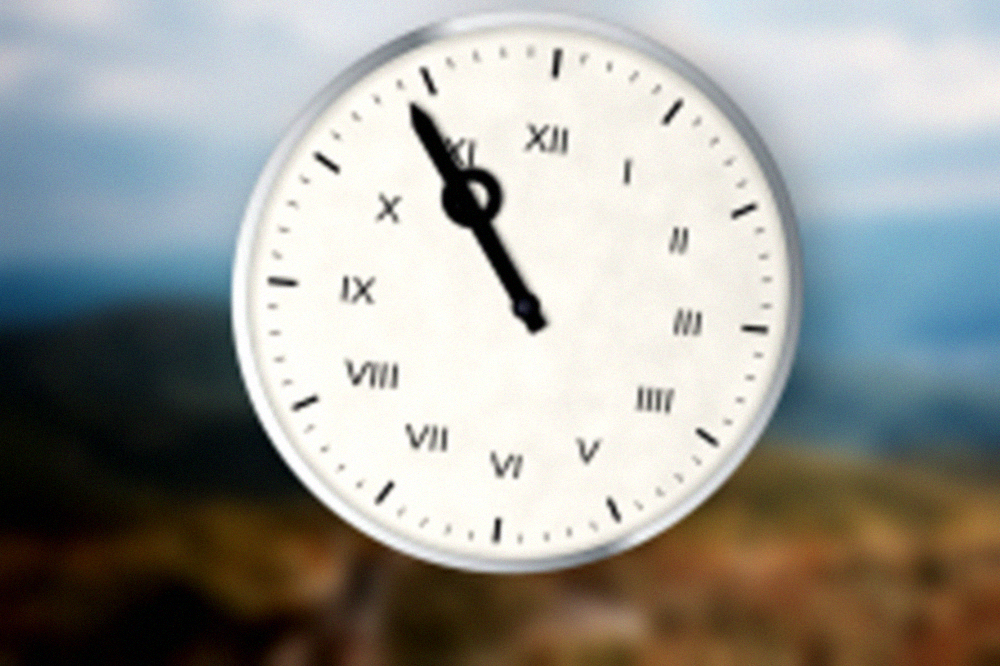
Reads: 10:54
